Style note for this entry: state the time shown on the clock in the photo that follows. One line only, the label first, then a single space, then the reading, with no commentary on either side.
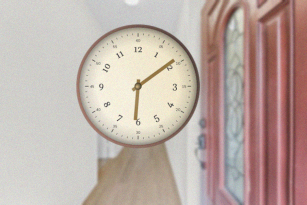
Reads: 6:09
